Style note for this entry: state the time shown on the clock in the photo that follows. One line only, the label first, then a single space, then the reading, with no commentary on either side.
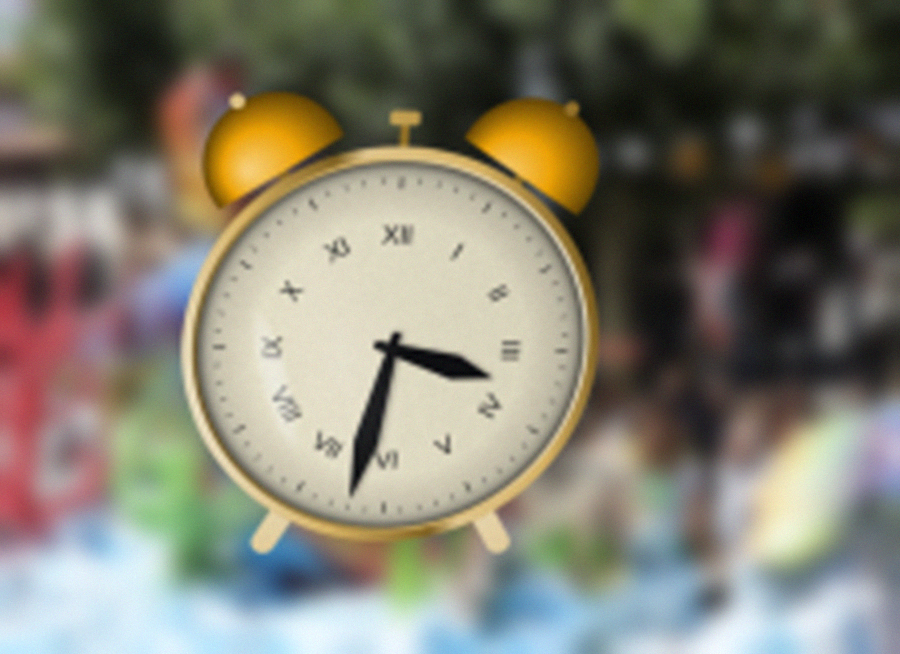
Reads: 3:32
